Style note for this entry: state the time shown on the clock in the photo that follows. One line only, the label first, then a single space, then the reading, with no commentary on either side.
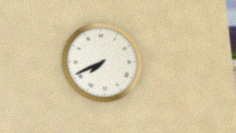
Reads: 7:41
